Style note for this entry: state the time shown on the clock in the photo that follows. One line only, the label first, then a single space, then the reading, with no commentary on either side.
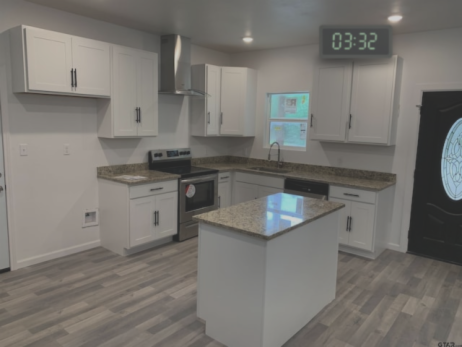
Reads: 3:32
